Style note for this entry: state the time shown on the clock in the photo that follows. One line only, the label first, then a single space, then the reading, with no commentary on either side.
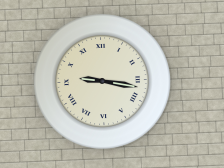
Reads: 9:17
